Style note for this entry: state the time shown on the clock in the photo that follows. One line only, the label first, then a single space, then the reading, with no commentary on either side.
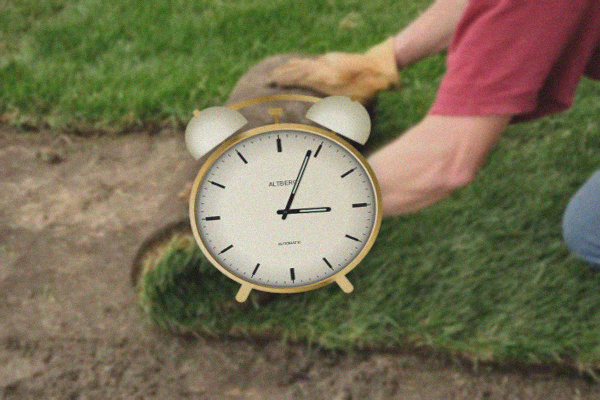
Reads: 3:04
